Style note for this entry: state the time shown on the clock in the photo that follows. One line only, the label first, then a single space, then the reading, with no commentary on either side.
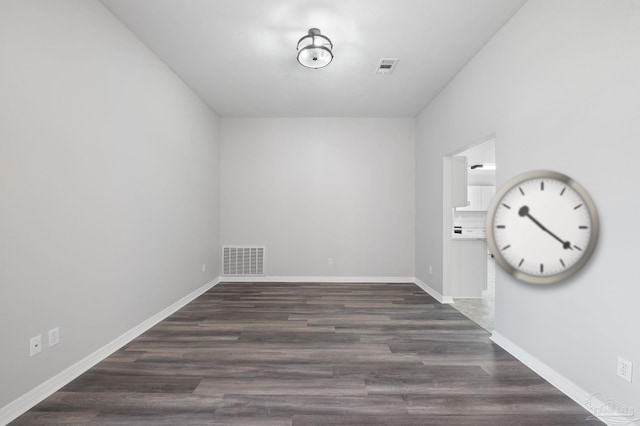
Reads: 10:21
